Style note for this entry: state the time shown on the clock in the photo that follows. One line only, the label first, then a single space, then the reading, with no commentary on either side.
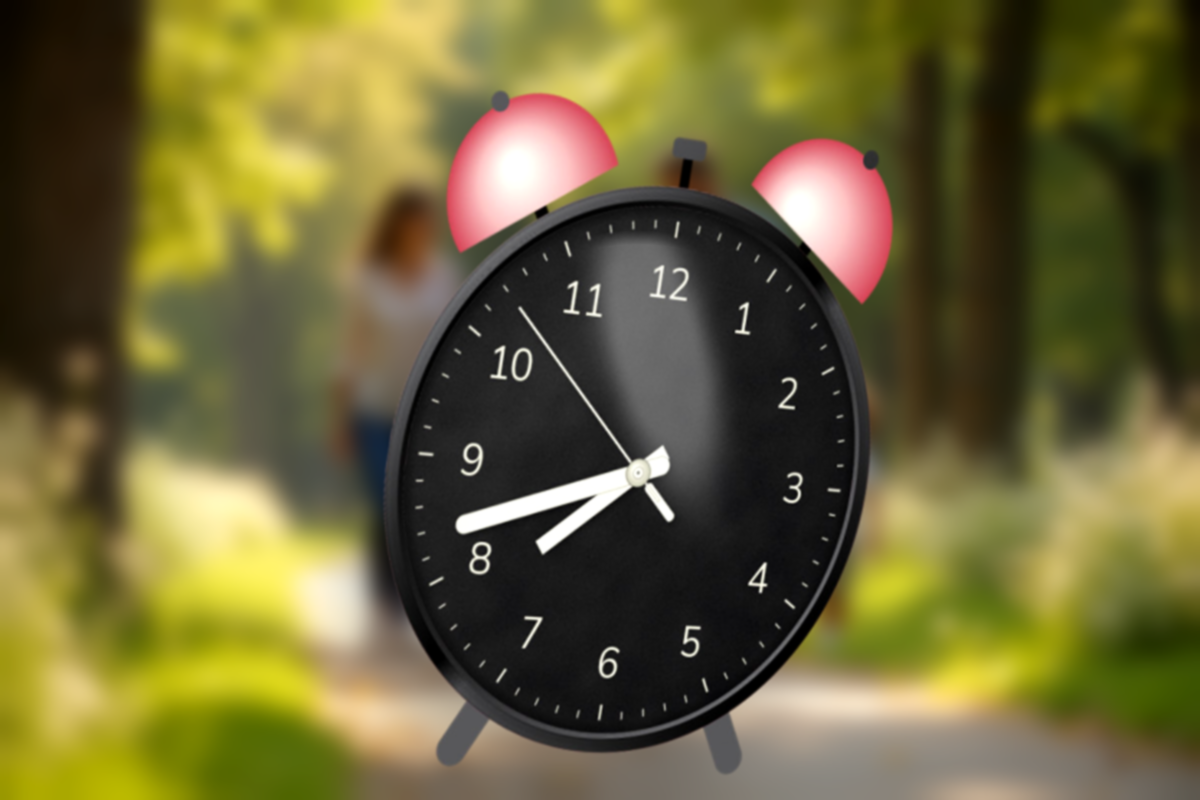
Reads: 7:41:52
